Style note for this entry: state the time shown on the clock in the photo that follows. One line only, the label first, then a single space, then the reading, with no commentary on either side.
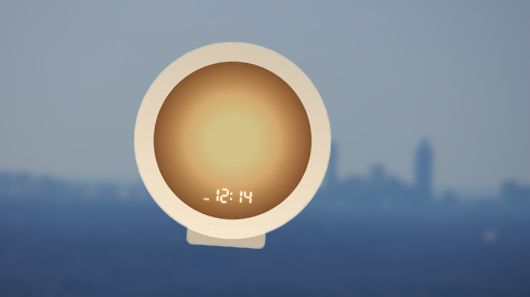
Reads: 12:14
